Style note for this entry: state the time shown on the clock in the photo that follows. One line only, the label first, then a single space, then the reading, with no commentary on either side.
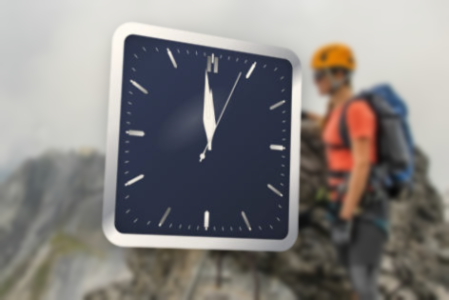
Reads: 11:59:04
